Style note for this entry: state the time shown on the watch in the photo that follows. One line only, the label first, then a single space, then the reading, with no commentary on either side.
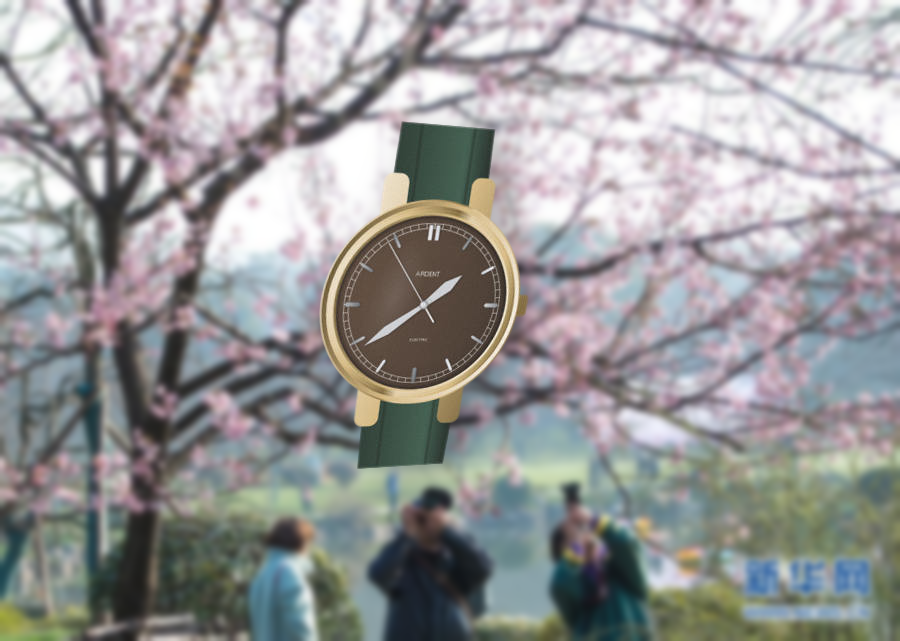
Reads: 1:38:54
